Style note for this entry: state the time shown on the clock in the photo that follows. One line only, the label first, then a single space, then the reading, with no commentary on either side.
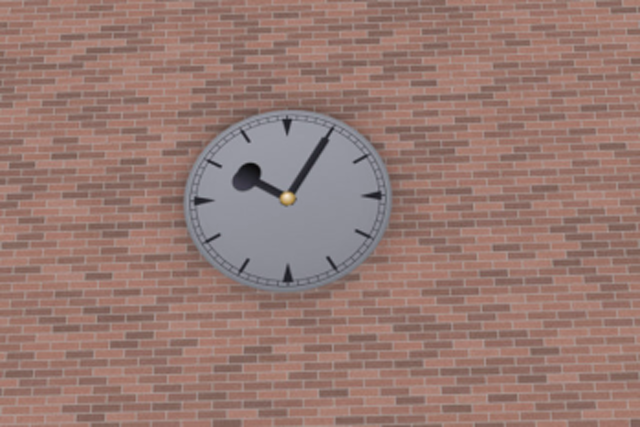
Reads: 10:05
